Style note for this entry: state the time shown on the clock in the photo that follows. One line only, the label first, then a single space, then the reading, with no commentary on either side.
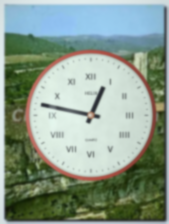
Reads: 12:47
